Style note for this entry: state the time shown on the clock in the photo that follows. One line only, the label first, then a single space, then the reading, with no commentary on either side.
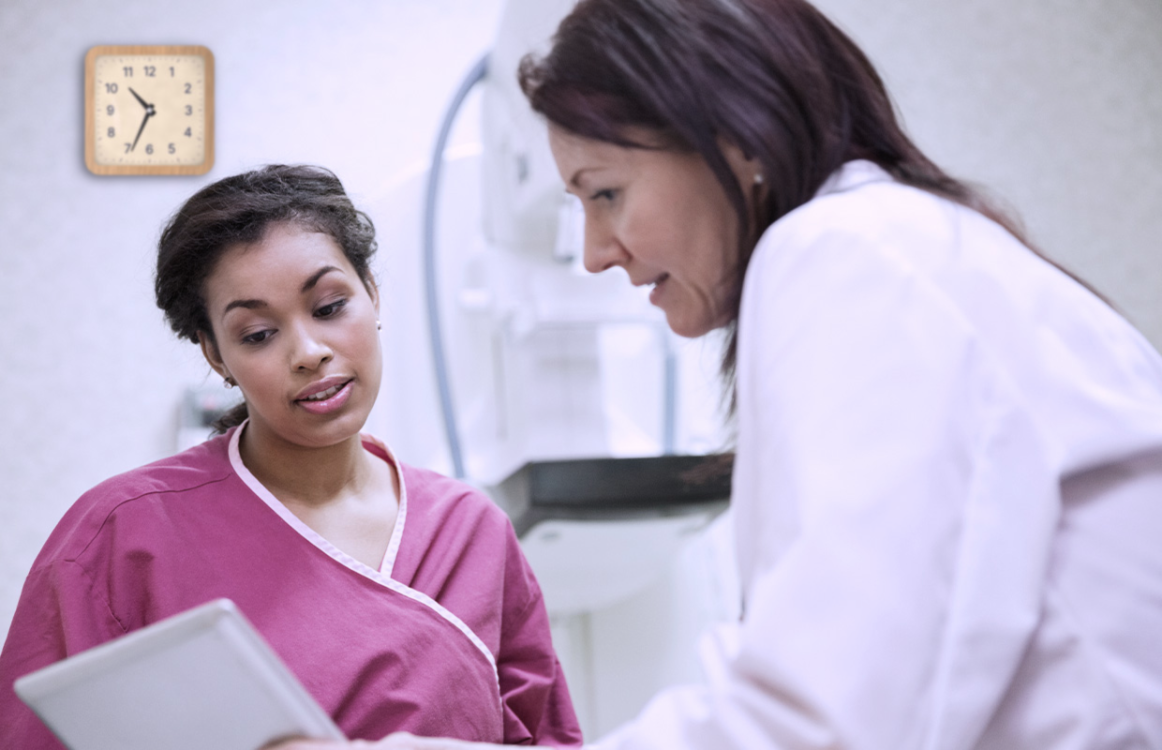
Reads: 10:34
